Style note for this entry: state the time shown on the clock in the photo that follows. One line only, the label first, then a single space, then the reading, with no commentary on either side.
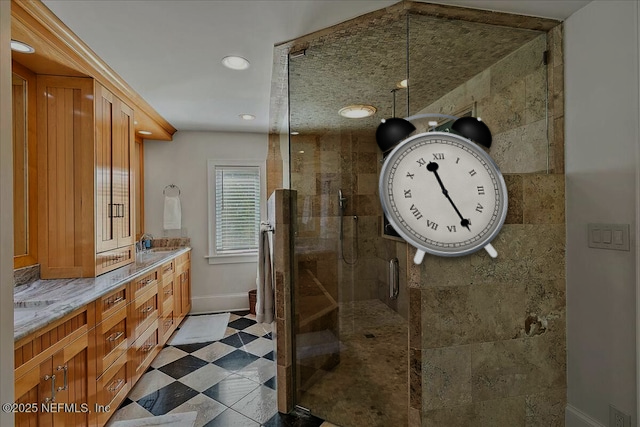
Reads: 11:26
